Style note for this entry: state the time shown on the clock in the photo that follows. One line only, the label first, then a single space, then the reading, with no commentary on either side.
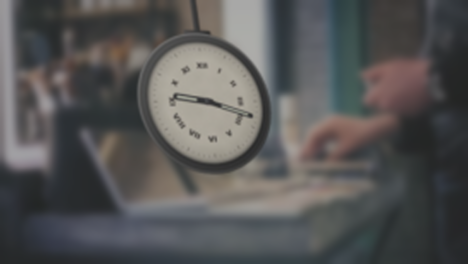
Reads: 9:18
